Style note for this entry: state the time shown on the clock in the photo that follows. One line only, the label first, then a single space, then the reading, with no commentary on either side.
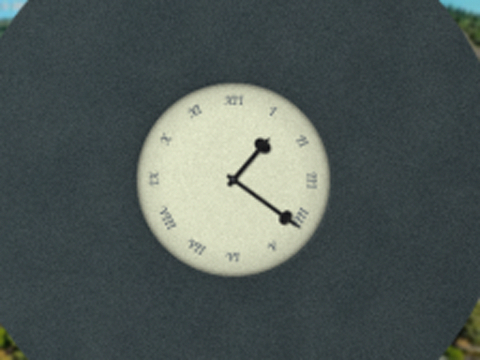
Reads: 1:21
